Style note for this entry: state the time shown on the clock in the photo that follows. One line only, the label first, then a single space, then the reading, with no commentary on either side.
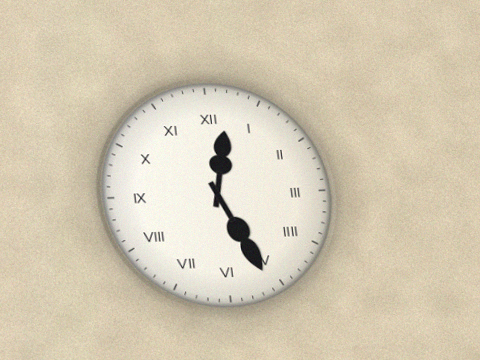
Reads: 12:26
